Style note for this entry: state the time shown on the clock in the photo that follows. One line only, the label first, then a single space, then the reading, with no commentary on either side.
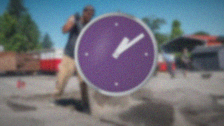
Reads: 1:09
